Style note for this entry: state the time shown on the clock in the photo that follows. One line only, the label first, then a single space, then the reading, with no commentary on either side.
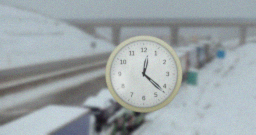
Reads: 12:22
